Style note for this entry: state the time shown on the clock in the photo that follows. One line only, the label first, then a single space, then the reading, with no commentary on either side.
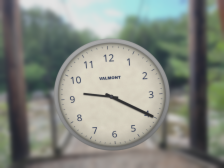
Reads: 9:20
